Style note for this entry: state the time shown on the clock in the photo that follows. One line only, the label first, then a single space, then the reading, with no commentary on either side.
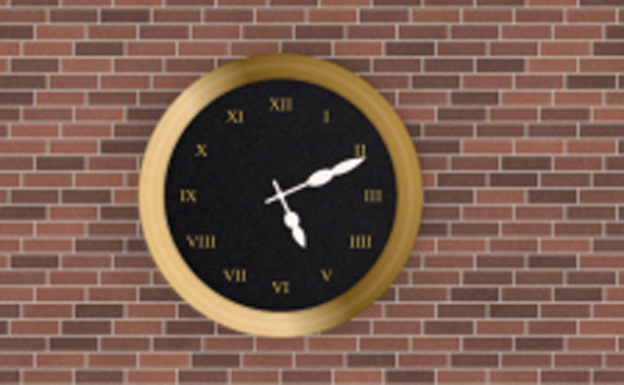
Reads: 5:11
